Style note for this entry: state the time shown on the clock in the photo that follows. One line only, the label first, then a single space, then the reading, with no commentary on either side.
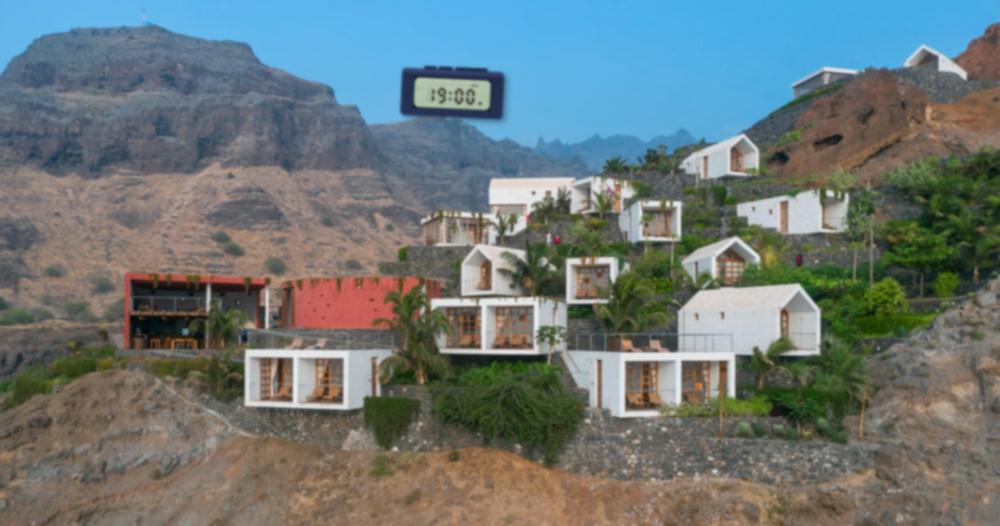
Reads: 19:00
